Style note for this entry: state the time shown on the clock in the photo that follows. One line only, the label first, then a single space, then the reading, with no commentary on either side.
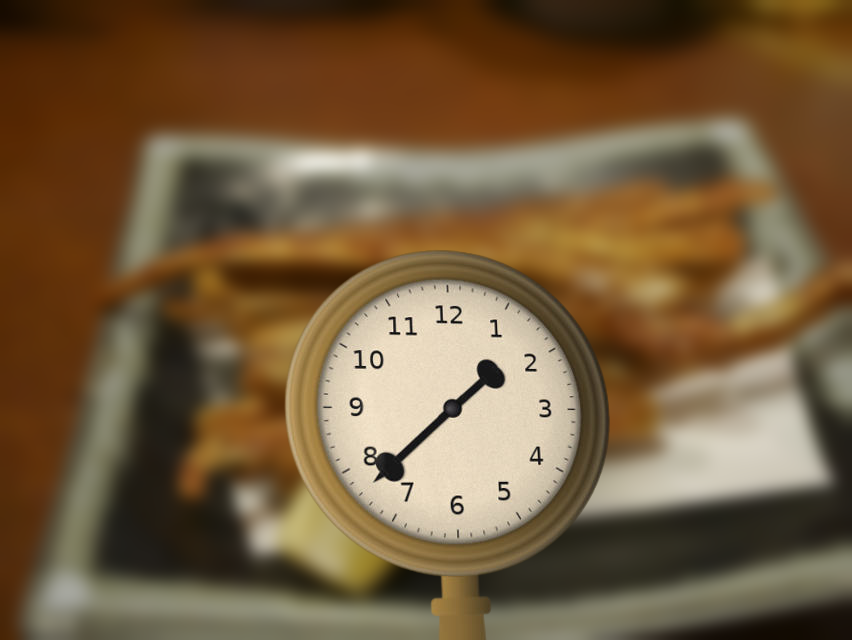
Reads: 1:38
